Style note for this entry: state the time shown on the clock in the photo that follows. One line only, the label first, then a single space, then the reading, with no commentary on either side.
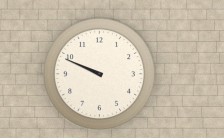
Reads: 9:49
